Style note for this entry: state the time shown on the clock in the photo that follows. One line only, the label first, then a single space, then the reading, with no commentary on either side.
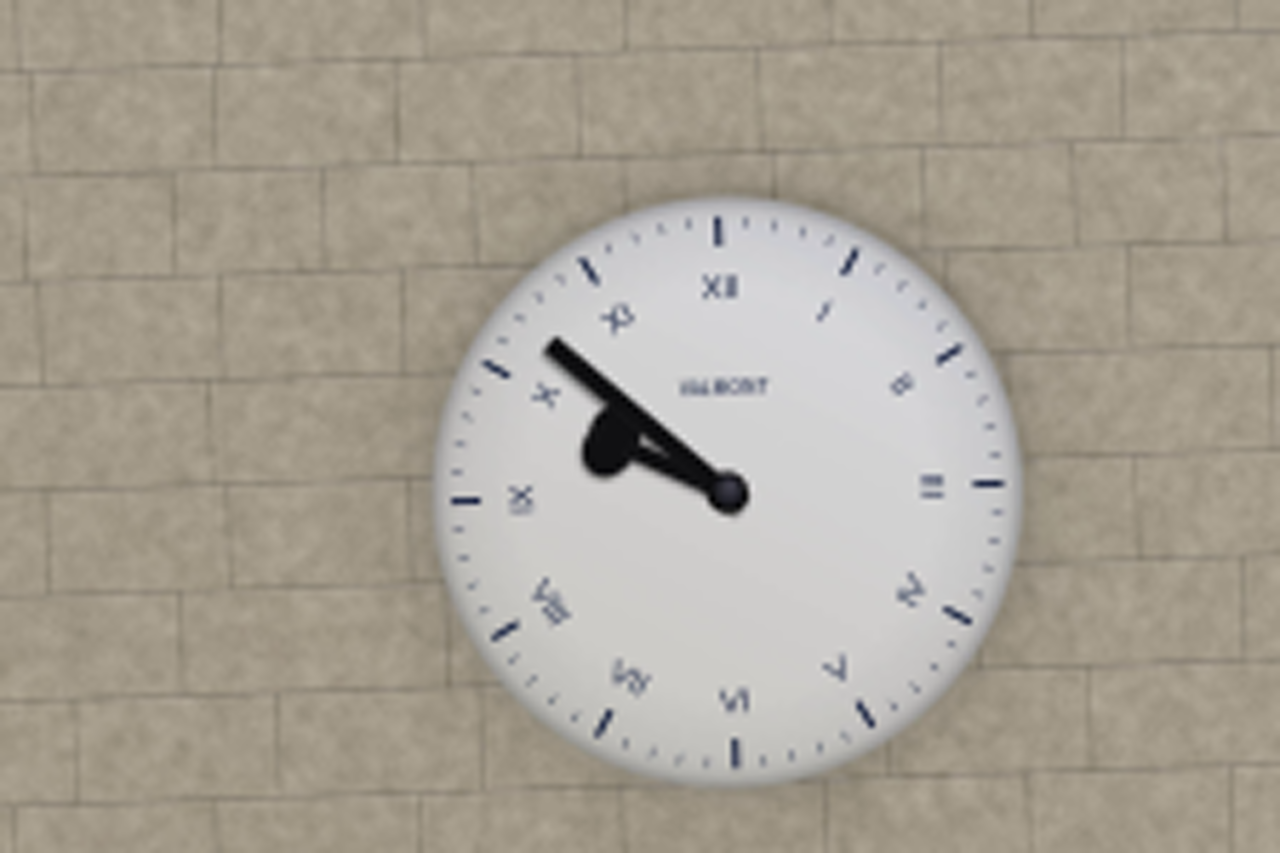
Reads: 9:52
